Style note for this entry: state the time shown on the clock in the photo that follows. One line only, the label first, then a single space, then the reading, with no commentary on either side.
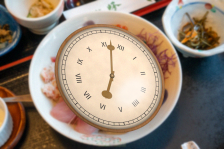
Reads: 5:57
